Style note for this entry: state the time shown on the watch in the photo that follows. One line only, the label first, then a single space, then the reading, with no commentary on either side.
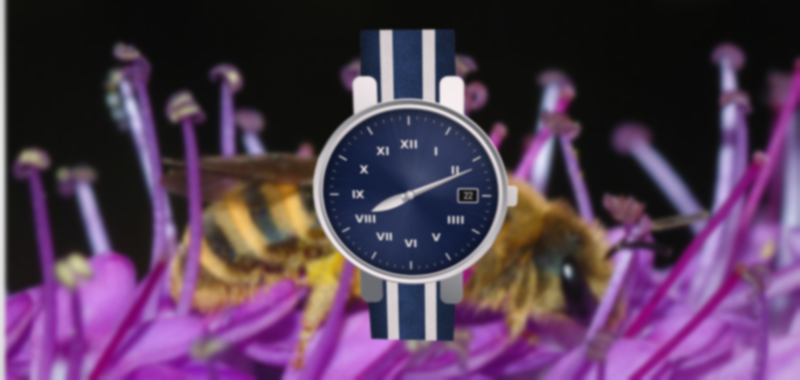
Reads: 8:11
